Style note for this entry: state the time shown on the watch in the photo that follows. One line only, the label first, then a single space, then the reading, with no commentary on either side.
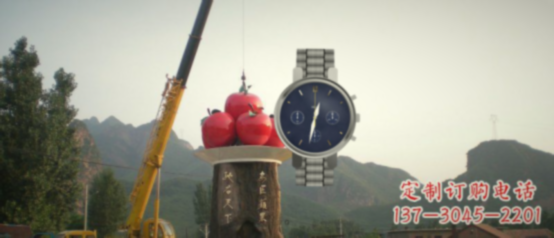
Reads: 12:32
